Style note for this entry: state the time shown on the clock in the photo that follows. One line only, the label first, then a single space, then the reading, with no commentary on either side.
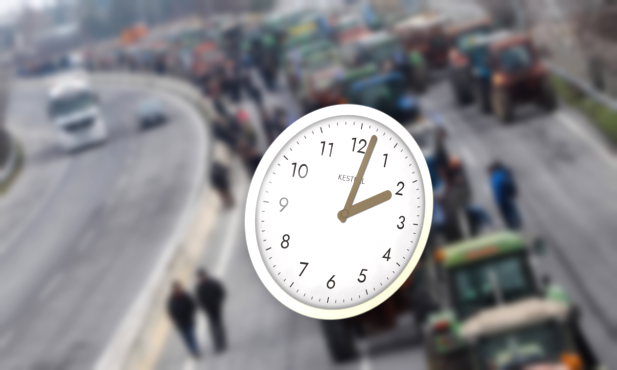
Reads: 2:02
